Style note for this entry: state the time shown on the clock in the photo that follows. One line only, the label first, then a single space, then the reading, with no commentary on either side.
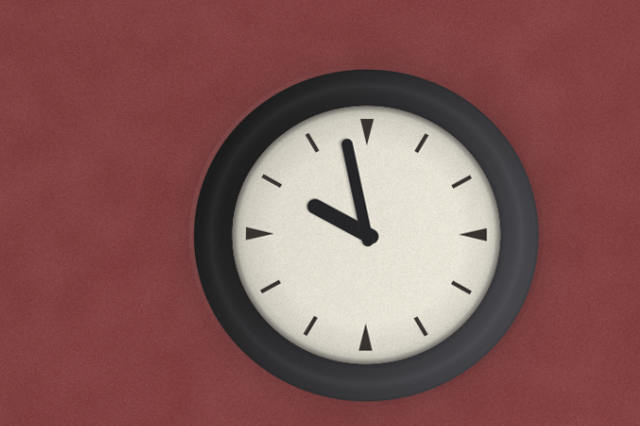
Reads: 9:58
